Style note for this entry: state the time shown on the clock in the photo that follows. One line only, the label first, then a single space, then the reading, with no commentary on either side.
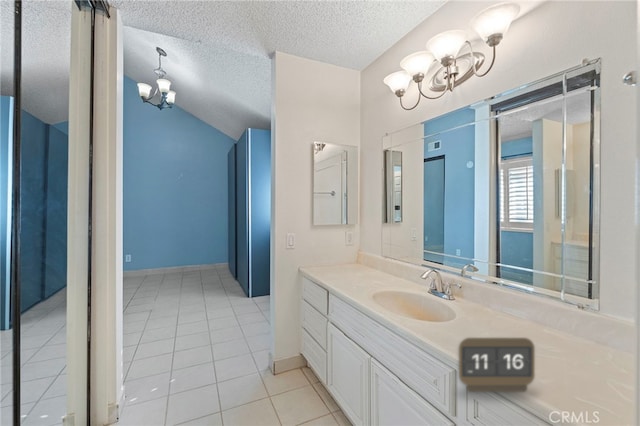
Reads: 11:16
